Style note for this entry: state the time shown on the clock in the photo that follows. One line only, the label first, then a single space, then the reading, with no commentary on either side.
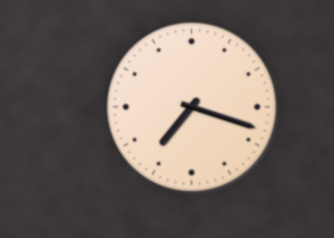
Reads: 7:18
